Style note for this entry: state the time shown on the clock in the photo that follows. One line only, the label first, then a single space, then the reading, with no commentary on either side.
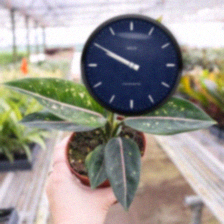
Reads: 9:50
